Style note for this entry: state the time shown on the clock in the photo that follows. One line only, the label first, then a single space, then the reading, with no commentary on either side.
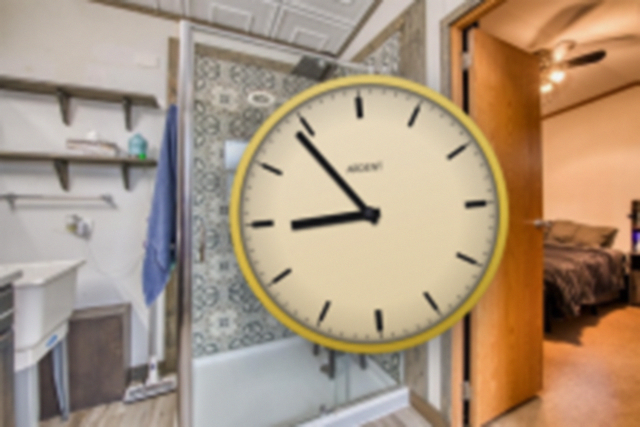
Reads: 8:54
